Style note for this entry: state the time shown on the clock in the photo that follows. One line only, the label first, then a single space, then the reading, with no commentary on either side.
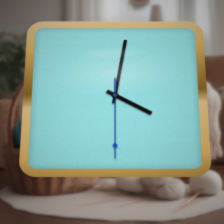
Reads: 4:01:30
